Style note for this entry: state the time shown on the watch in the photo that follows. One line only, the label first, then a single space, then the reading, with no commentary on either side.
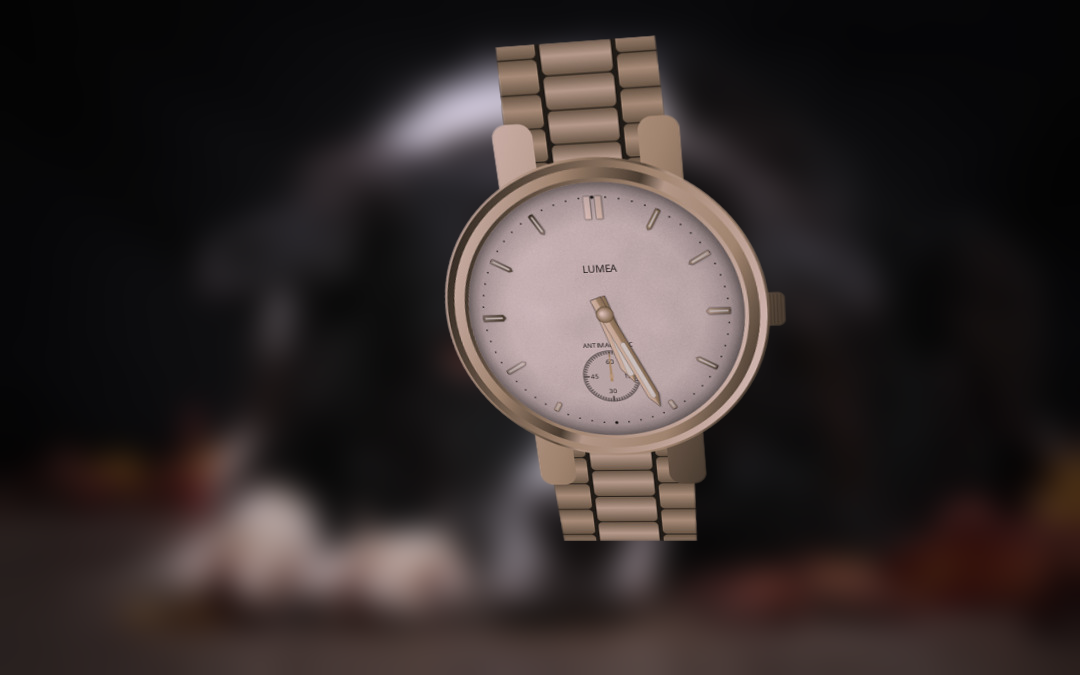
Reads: 5:26
